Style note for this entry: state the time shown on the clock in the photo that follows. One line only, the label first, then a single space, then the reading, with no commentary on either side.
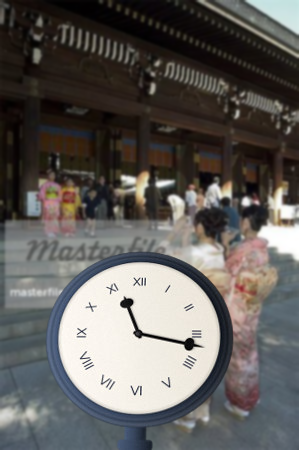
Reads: 11:17
